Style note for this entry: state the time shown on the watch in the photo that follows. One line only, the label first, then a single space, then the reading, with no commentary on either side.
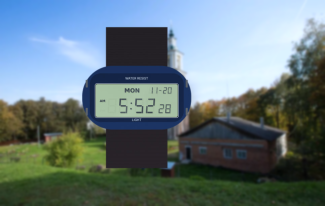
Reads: 5:52:28
